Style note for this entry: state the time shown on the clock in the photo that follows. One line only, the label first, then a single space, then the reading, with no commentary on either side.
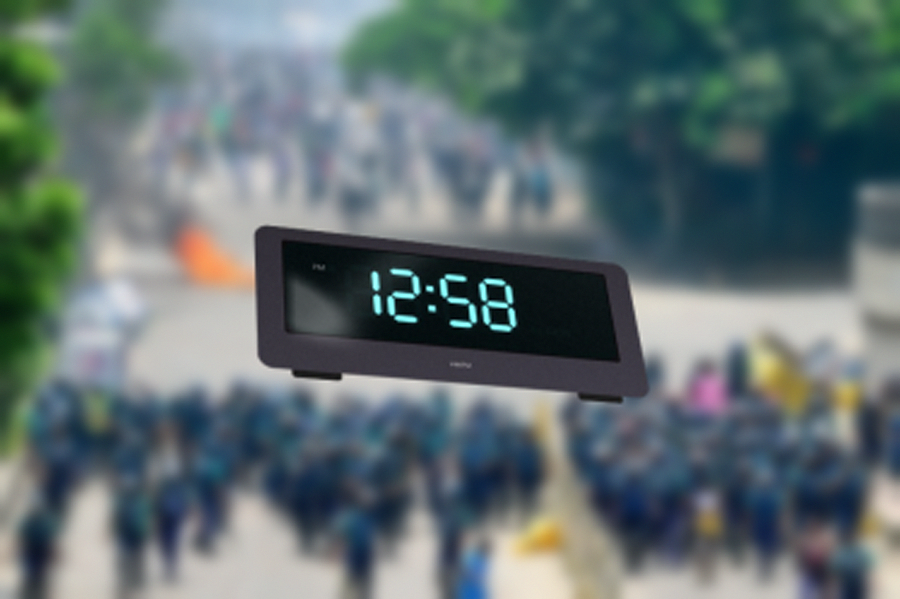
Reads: 12:58
